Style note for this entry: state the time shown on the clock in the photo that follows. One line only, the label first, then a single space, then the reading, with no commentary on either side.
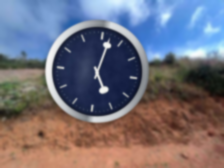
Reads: 5:02
